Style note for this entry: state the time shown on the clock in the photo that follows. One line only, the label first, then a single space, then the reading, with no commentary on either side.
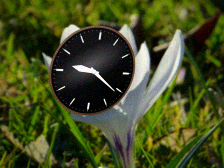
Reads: 9:21
